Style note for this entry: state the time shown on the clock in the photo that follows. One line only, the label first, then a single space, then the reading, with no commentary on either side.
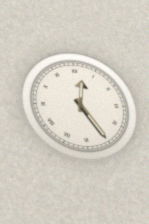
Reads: 12:25
